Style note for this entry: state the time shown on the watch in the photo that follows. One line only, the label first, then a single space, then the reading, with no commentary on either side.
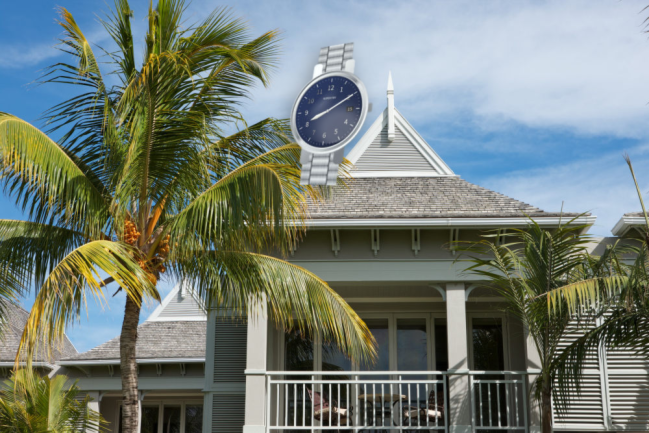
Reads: 8:10
